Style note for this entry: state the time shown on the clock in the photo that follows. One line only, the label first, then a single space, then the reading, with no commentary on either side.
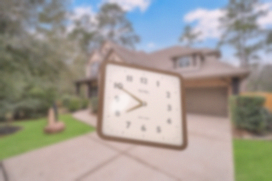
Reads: 7:50
